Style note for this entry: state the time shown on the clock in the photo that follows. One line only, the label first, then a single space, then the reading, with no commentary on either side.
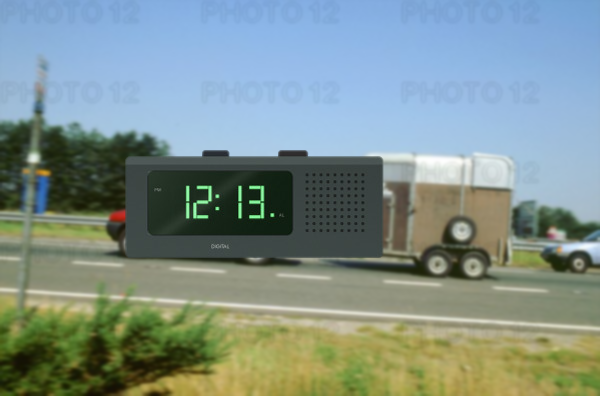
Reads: 12:13
